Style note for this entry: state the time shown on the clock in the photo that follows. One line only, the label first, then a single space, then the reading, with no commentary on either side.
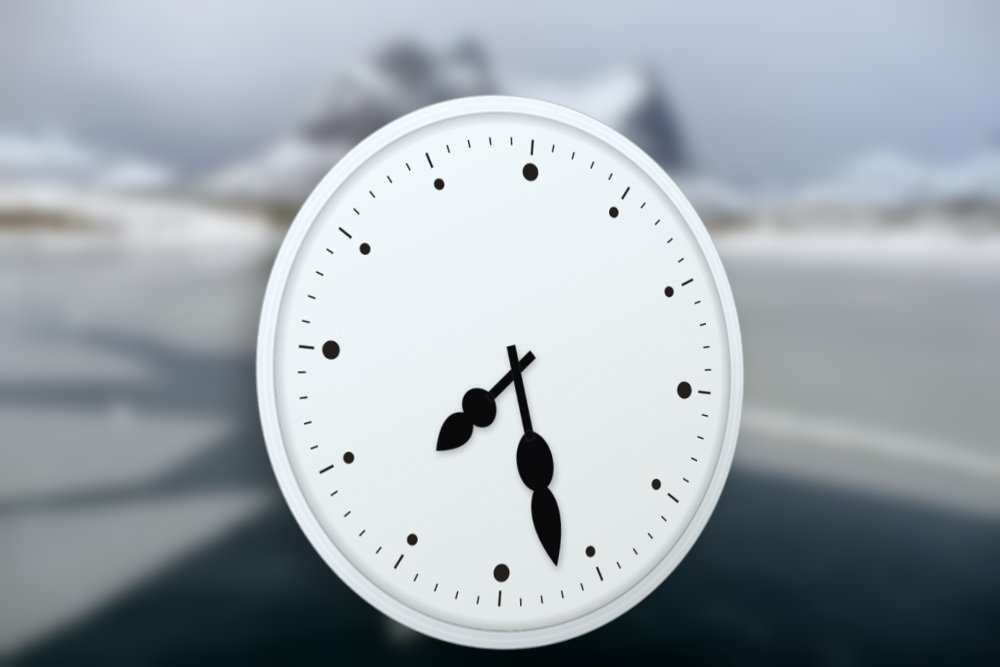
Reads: 7:27
